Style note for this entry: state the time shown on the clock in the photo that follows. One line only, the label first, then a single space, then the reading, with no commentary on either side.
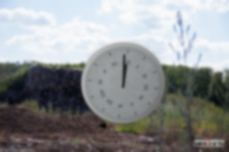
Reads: 11:59
